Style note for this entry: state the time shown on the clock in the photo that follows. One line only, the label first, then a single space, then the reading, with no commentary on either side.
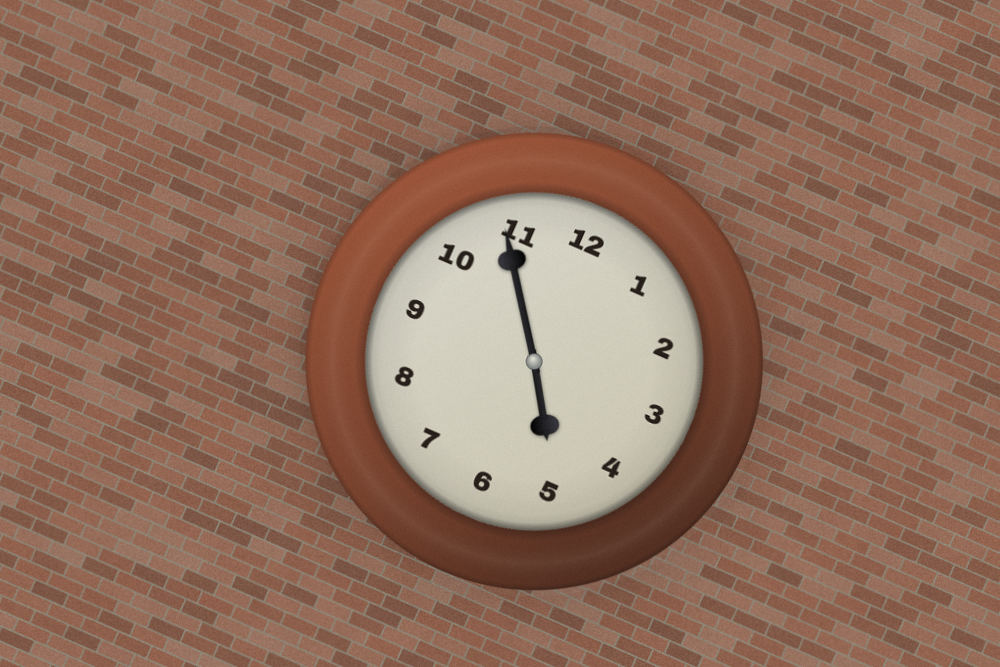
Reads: 4:54
